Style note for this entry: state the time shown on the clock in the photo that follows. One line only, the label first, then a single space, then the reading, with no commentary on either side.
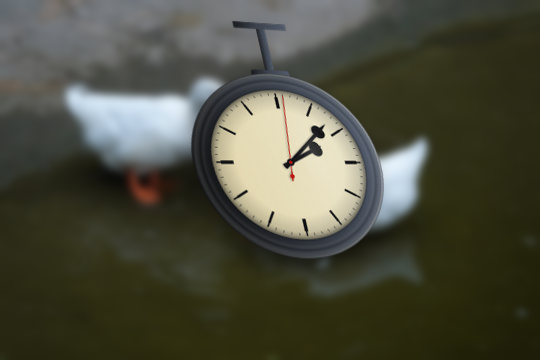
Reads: 2:08:01
